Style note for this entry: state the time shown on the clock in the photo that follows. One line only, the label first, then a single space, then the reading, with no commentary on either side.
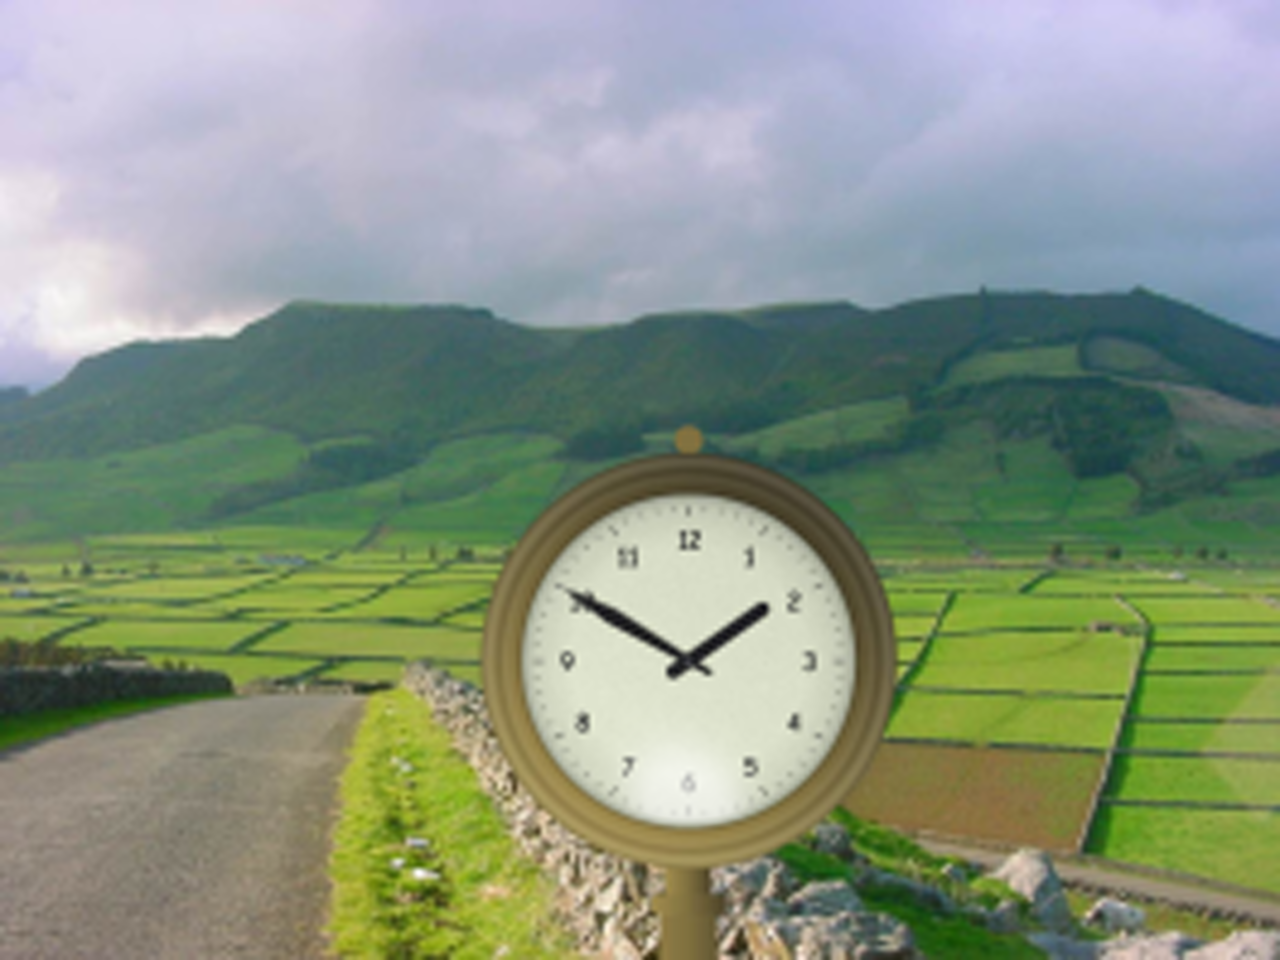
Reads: 1:50
